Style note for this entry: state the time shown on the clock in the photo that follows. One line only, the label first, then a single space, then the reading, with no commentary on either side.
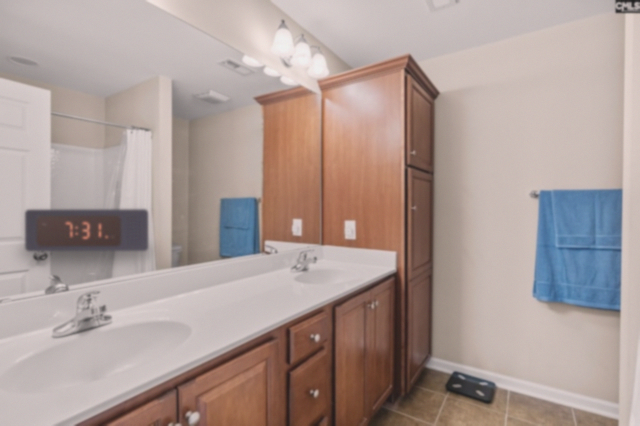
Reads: 7:31
